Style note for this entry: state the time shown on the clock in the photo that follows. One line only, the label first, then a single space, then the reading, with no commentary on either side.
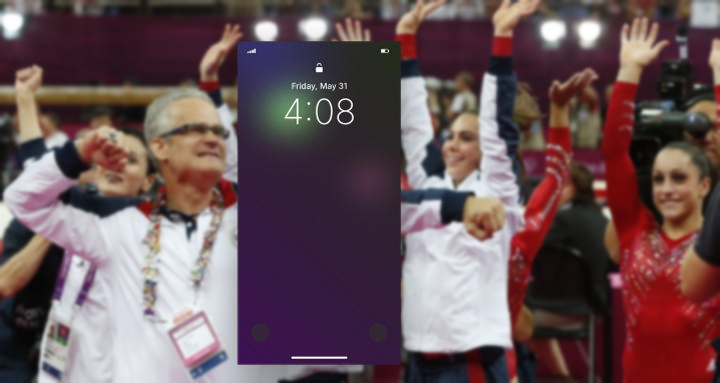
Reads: 4:08
